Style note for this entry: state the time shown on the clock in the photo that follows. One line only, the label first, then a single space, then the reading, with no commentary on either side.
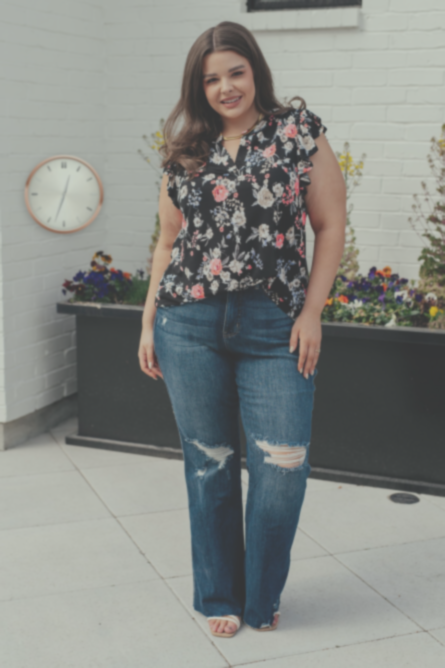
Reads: 12:33
